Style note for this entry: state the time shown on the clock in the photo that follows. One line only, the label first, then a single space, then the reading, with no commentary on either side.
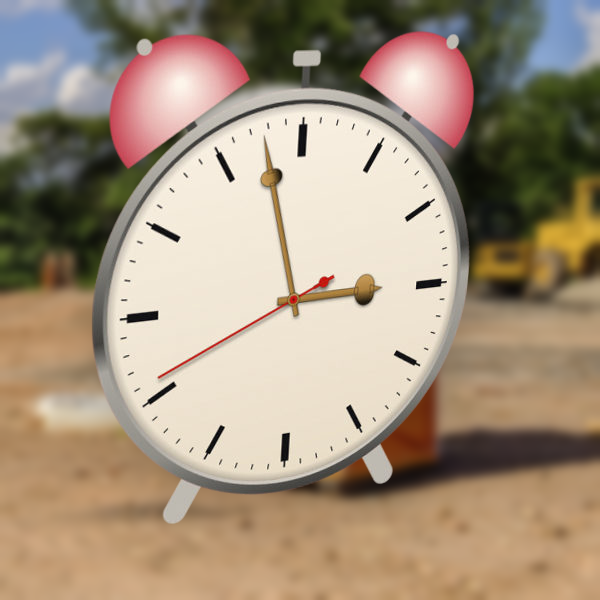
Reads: 2:57:41
